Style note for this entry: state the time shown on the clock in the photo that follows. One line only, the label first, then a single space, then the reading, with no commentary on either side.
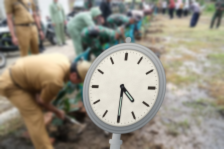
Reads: 4:30
